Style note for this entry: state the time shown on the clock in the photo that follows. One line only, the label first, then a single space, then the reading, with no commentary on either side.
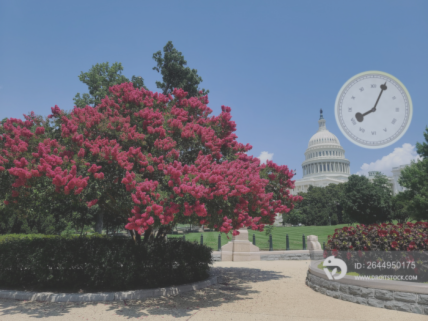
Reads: 8:04
